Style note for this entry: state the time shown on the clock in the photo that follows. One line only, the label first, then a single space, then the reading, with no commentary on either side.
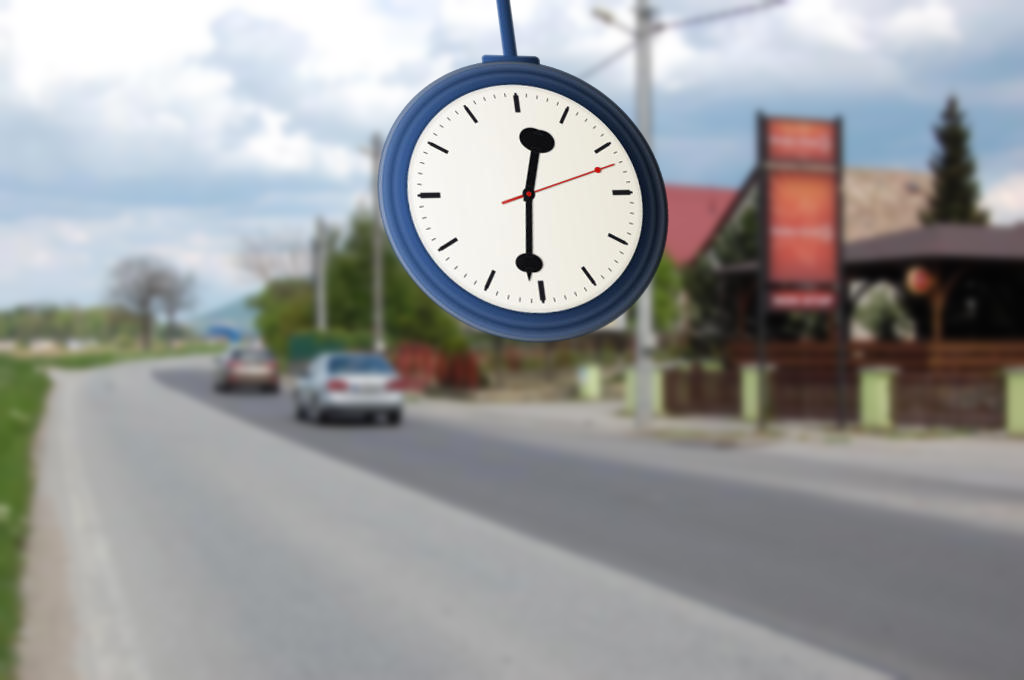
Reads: 12:31:12
